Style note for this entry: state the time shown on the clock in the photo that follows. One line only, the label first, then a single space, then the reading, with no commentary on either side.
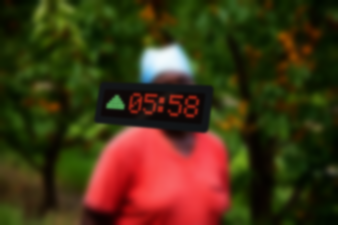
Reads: 5:58
